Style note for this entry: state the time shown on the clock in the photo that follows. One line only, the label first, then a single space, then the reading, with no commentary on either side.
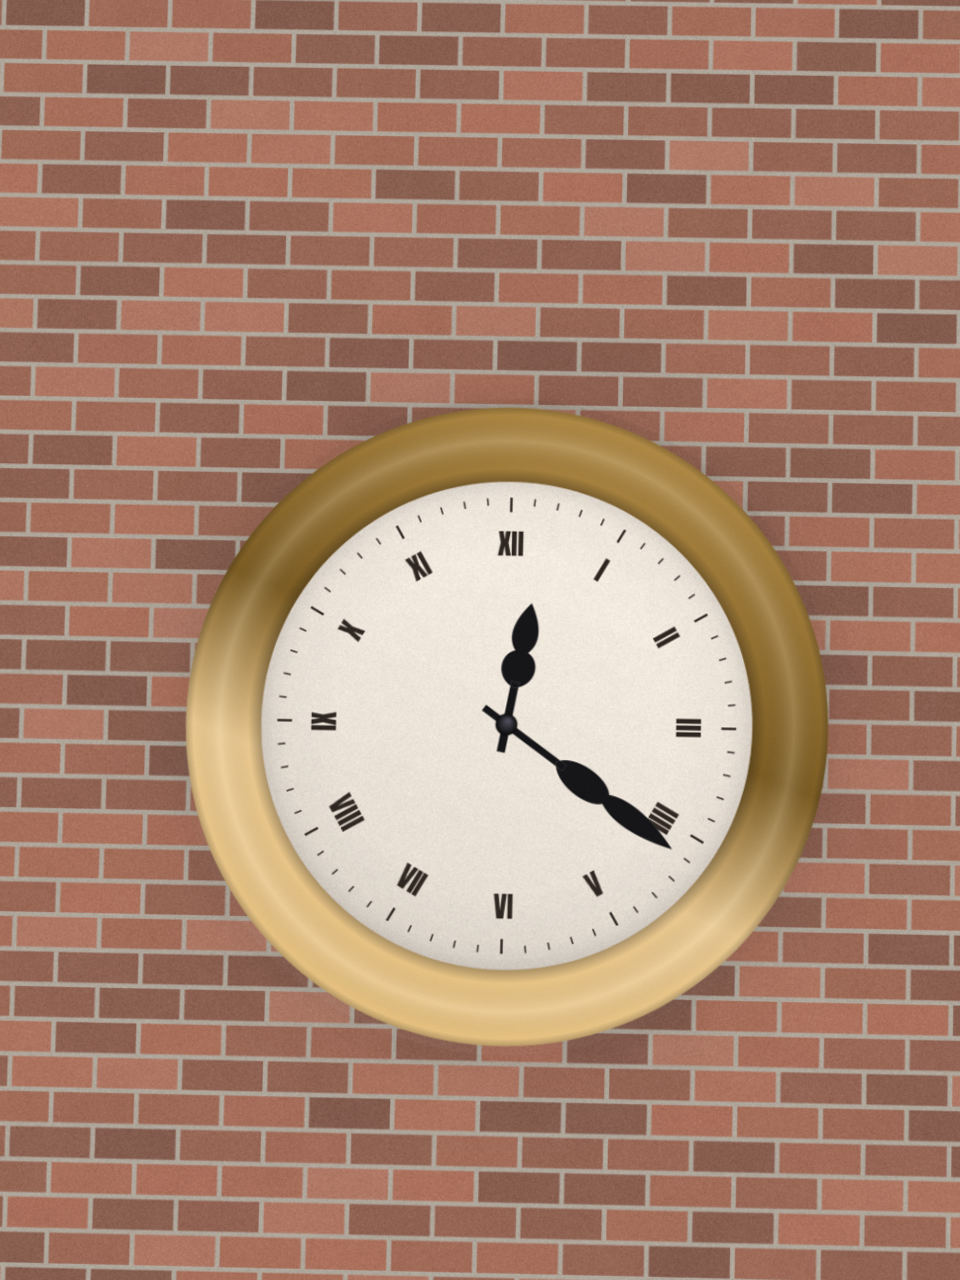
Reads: 12:21
